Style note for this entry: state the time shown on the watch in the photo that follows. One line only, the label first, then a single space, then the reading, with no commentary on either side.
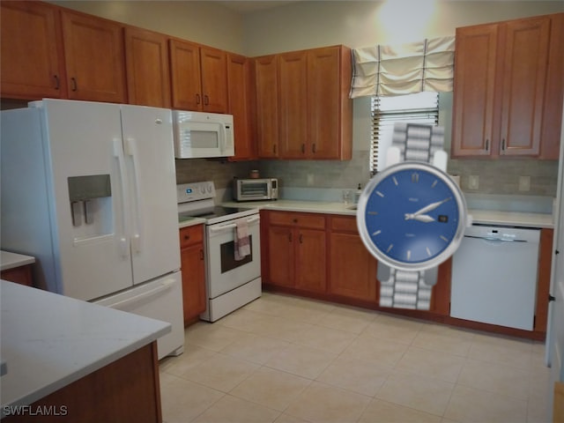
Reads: 3:10
